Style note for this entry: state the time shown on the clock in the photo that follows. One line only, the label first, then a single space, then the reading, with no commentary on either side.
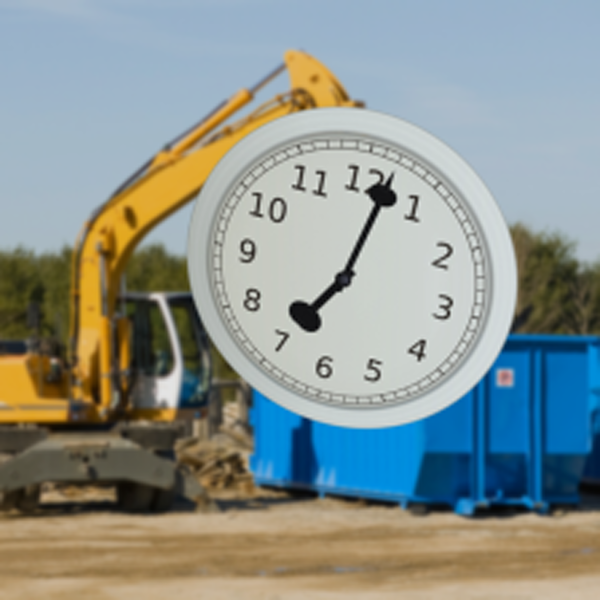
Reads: 7:02
